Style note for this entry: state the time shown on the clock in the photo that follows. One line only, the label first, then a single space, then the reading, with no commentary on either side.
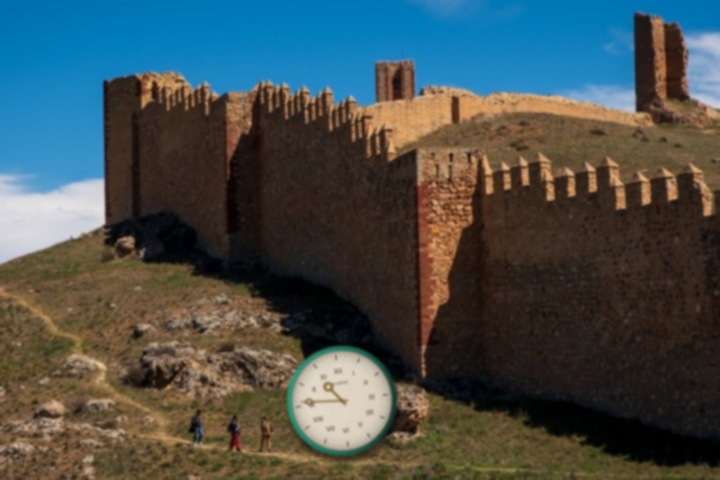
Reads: 10:46
